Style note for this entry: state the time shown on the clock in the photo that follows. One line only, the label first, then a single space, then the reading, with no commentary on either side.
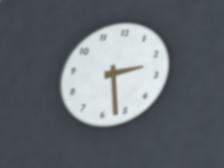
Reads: 2:27
